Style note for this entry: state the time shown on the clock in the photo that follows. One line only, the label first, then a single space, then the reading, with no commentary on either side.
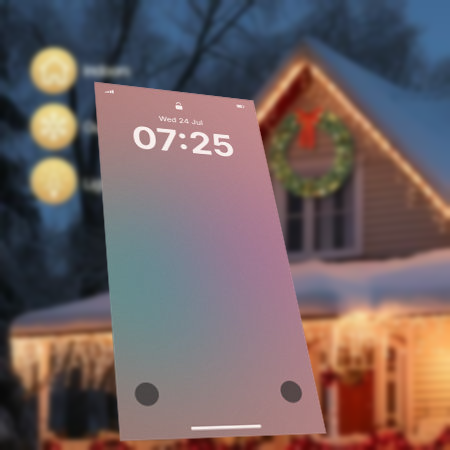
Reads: 7:25
